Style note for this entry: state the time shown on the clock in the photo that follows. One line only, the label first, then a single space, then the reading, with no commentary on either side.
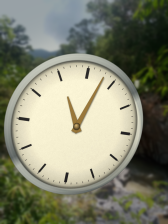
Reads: 11:03
